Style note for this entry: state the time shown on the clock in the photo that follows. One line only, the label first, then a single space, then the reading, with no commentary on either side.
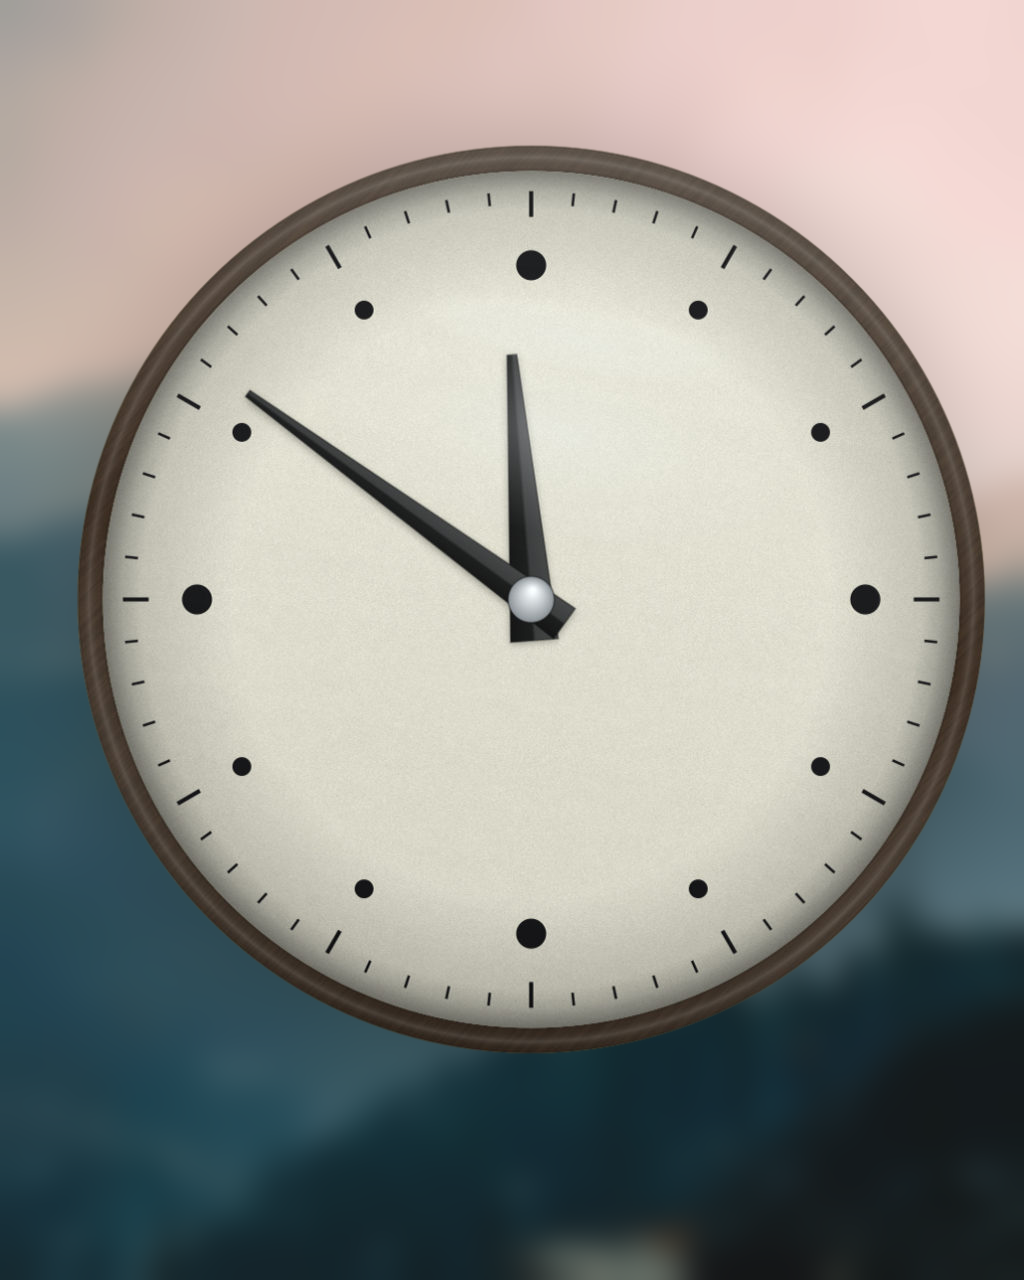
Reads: 11:51
